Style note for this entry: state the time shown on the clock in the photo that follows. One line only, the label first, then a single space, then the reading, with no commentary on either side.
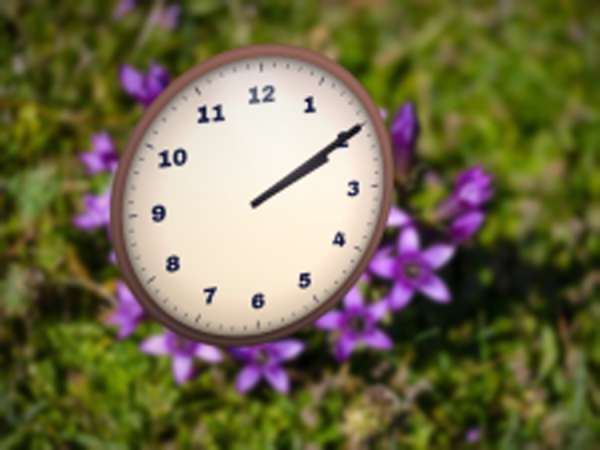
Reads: 2:10
